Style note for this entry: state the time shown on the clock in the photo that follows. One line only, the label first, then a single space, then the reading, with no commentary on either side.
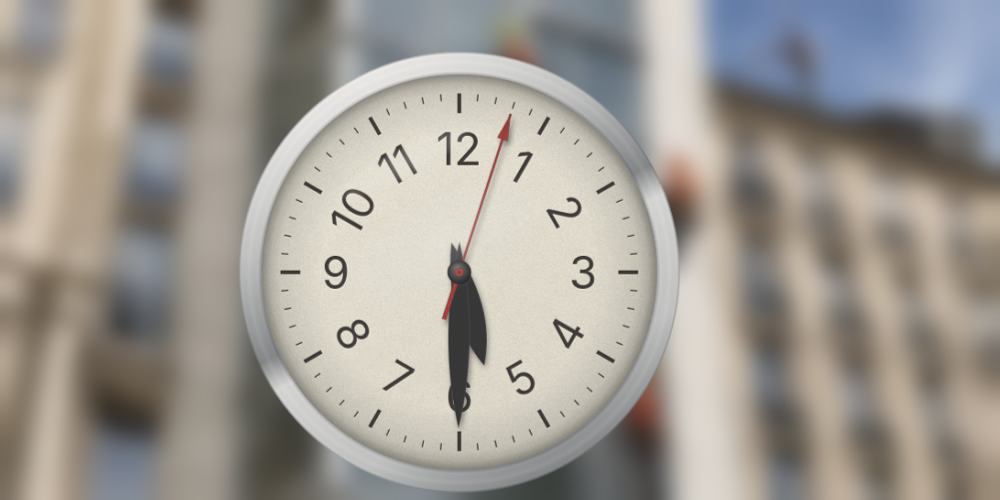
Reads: 5:30:03
